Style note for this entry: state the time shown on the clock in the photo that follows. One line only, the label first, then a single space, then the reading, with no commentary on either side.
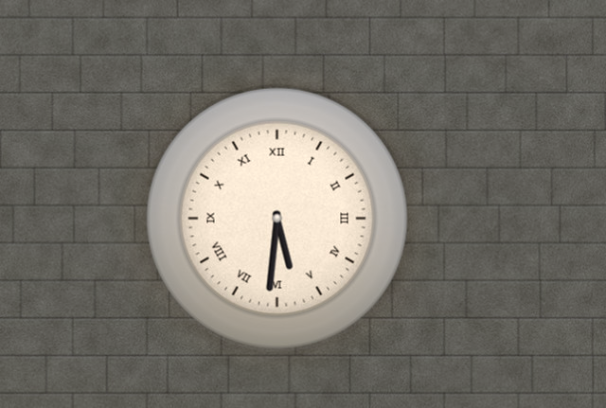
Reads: 5:31
